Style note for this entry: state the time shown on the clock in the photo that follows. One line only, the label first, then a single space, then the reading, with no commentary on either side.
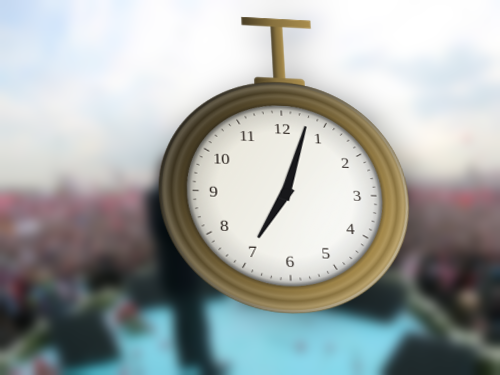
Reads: 7:03
